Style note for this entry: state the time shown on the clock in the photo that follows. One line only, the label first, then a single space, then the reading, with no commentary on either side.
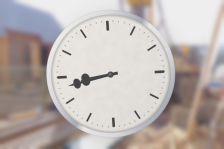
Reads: 8:43
